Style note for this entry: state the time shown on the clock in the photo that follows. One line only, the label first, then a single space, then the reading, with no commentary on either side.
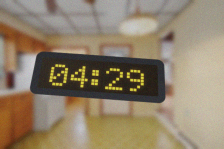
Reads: 4:29
